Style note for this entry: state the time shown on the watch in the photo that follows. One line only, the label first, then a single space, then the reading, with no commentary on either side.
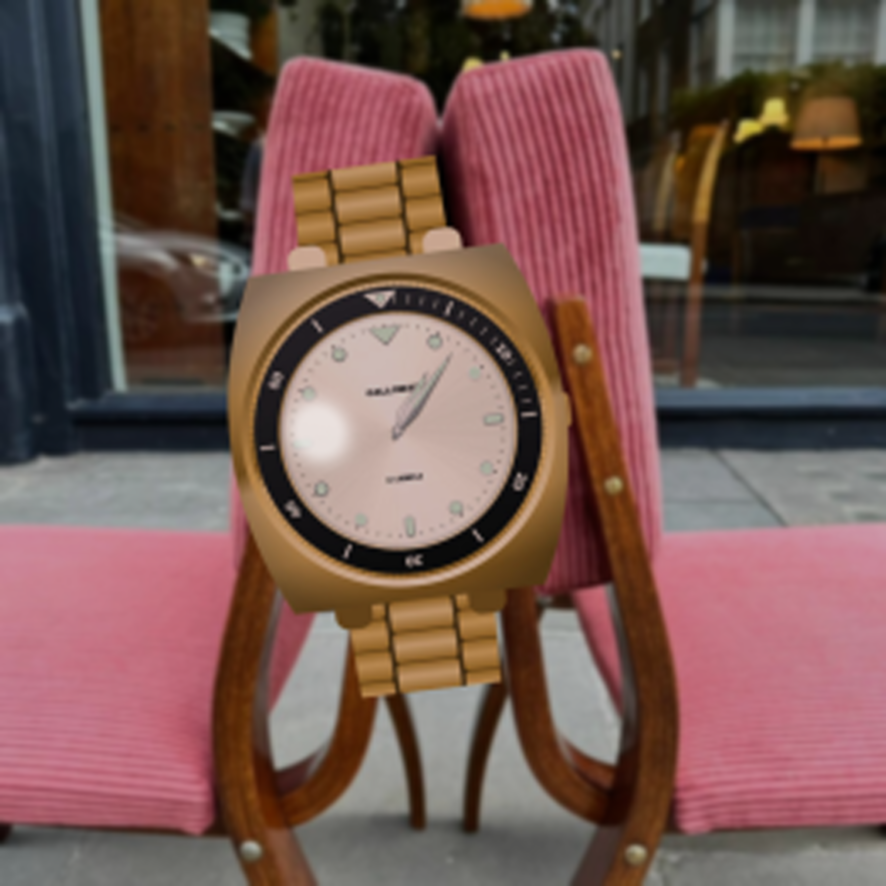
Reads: 1:07
